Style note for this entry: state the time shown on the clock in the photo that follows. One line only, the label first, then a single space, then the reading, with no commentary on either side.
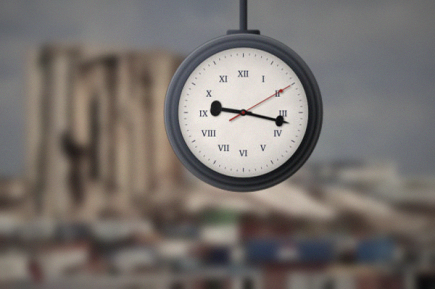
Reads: 9:17:10
